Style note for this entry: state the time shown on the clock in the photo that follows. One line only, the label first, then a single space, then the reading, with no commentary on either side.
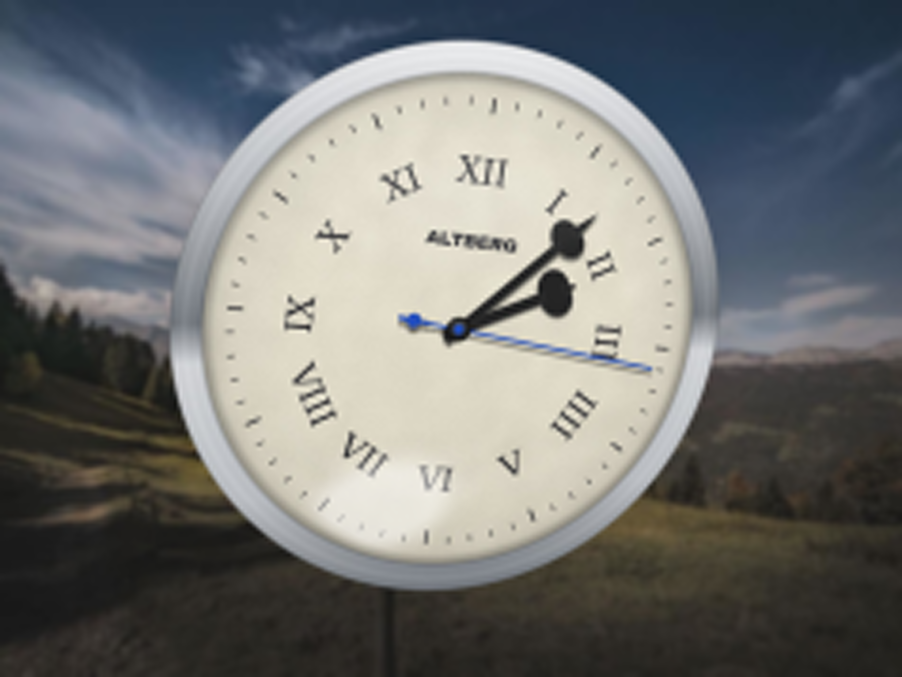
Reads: 2:07:16
